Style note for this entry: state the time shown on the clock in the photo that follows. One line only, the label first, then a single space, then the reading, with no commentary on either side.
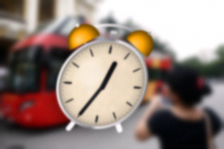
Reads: 12:35
